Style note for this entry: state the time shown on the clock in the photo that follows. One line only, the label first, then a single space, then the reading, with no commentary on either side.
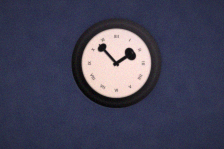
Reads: 1:53
